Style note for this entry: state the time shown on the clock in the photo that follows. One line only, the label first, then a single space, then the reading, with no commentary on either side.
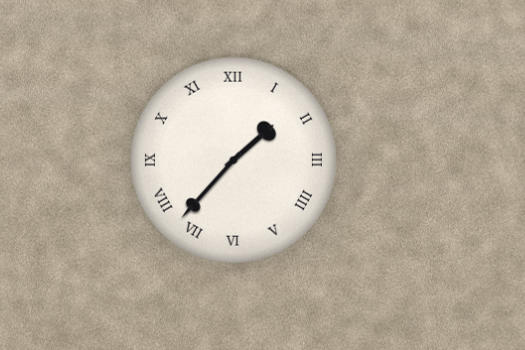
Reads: 1:37
